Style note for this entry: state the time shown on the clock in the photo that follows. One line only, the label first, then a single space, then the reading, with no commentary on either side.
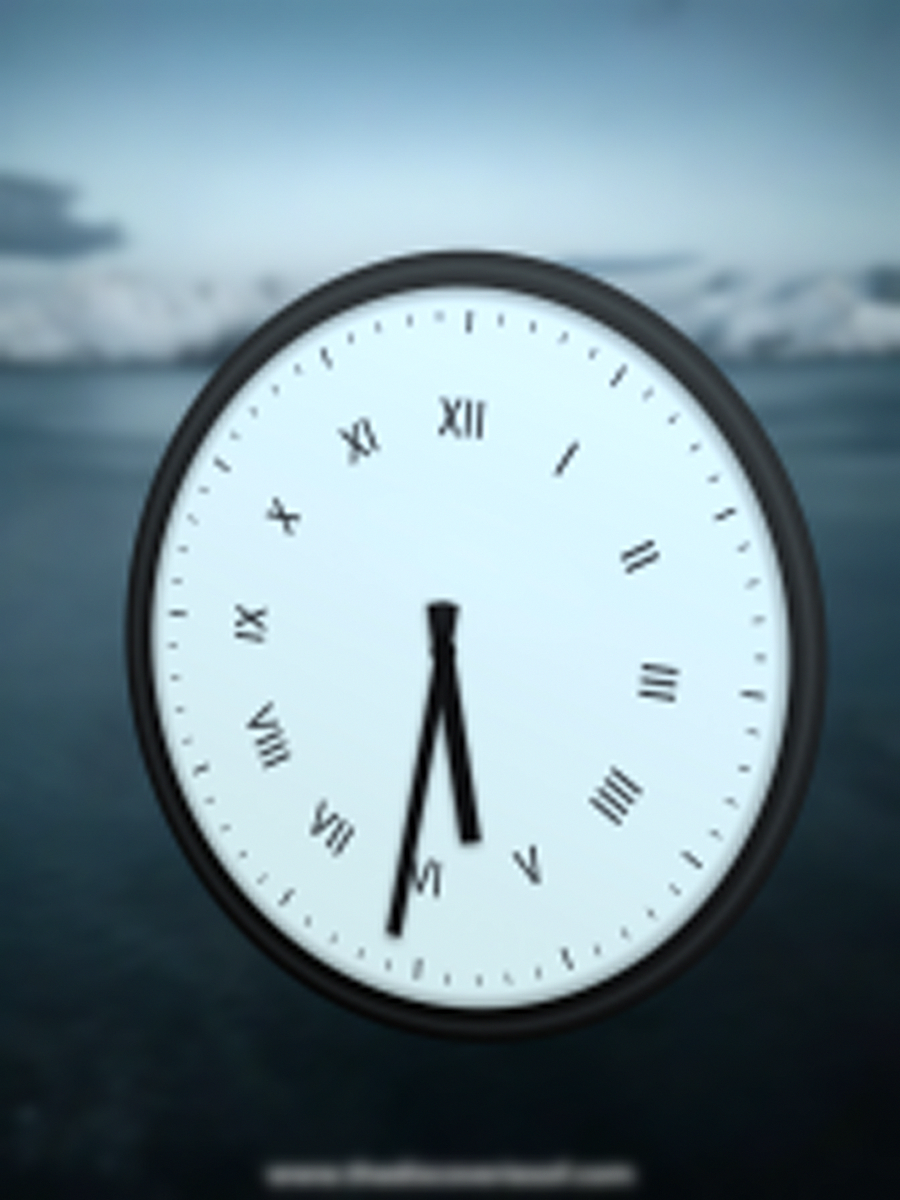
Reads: 5:31
